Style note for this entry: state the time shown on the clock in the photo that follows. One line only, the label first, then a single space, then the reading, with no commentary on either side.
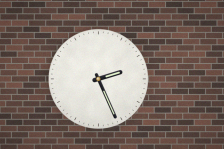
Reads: 2:26
